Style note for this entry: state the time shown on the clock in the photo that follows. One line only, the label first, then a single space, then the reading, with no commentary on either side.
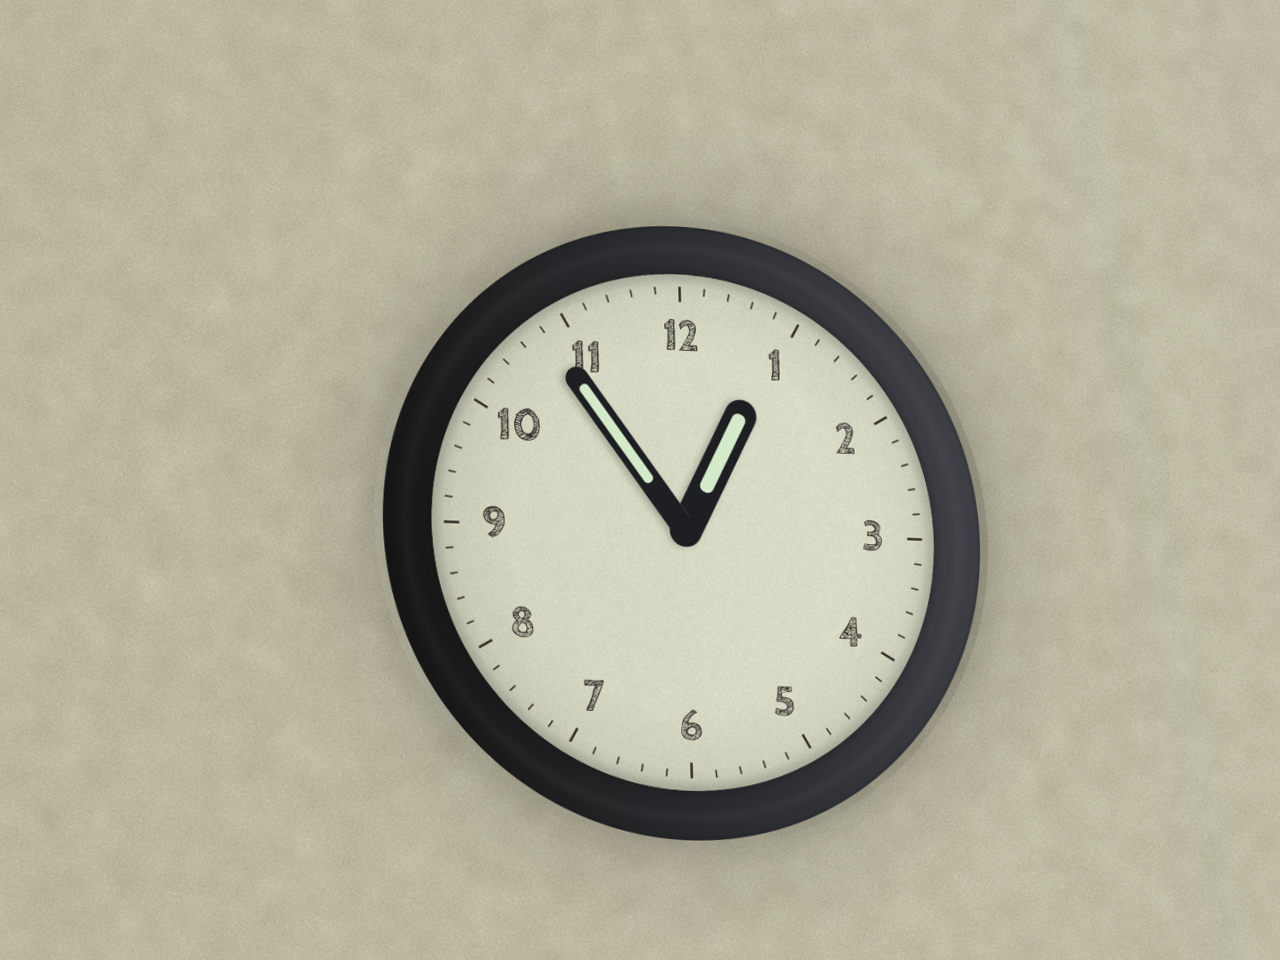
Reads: 12:54
